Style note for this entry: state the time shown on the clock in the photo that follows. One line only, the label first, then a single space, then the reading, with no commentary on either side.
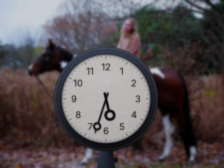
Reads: 5:33
